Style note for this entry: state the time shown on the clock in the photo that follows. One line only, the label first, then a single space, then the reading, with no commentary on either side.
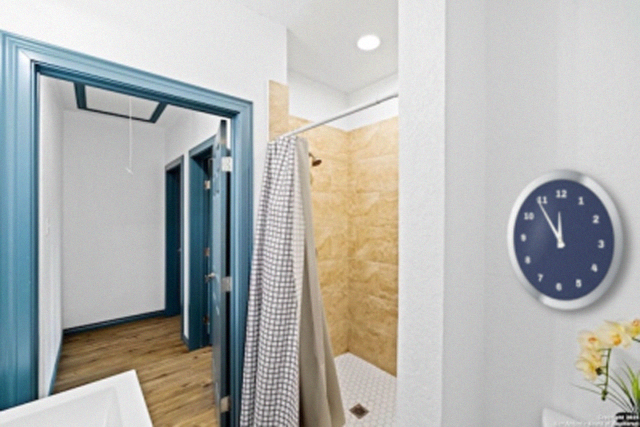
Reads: 11:54
